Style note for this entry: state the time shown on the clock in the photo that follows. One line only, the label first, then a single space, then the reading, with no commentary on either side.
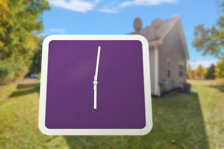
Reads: 6:01
